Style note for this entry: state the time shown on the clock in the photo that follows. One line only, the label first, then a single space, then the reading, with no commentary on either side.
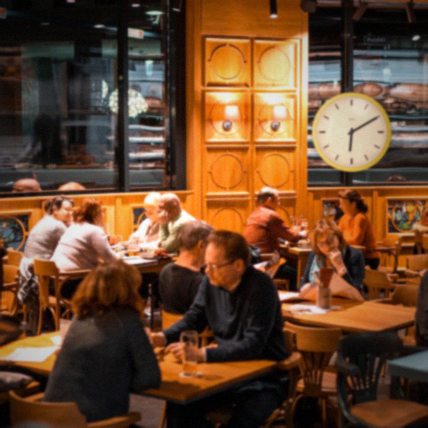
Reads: 6:10
